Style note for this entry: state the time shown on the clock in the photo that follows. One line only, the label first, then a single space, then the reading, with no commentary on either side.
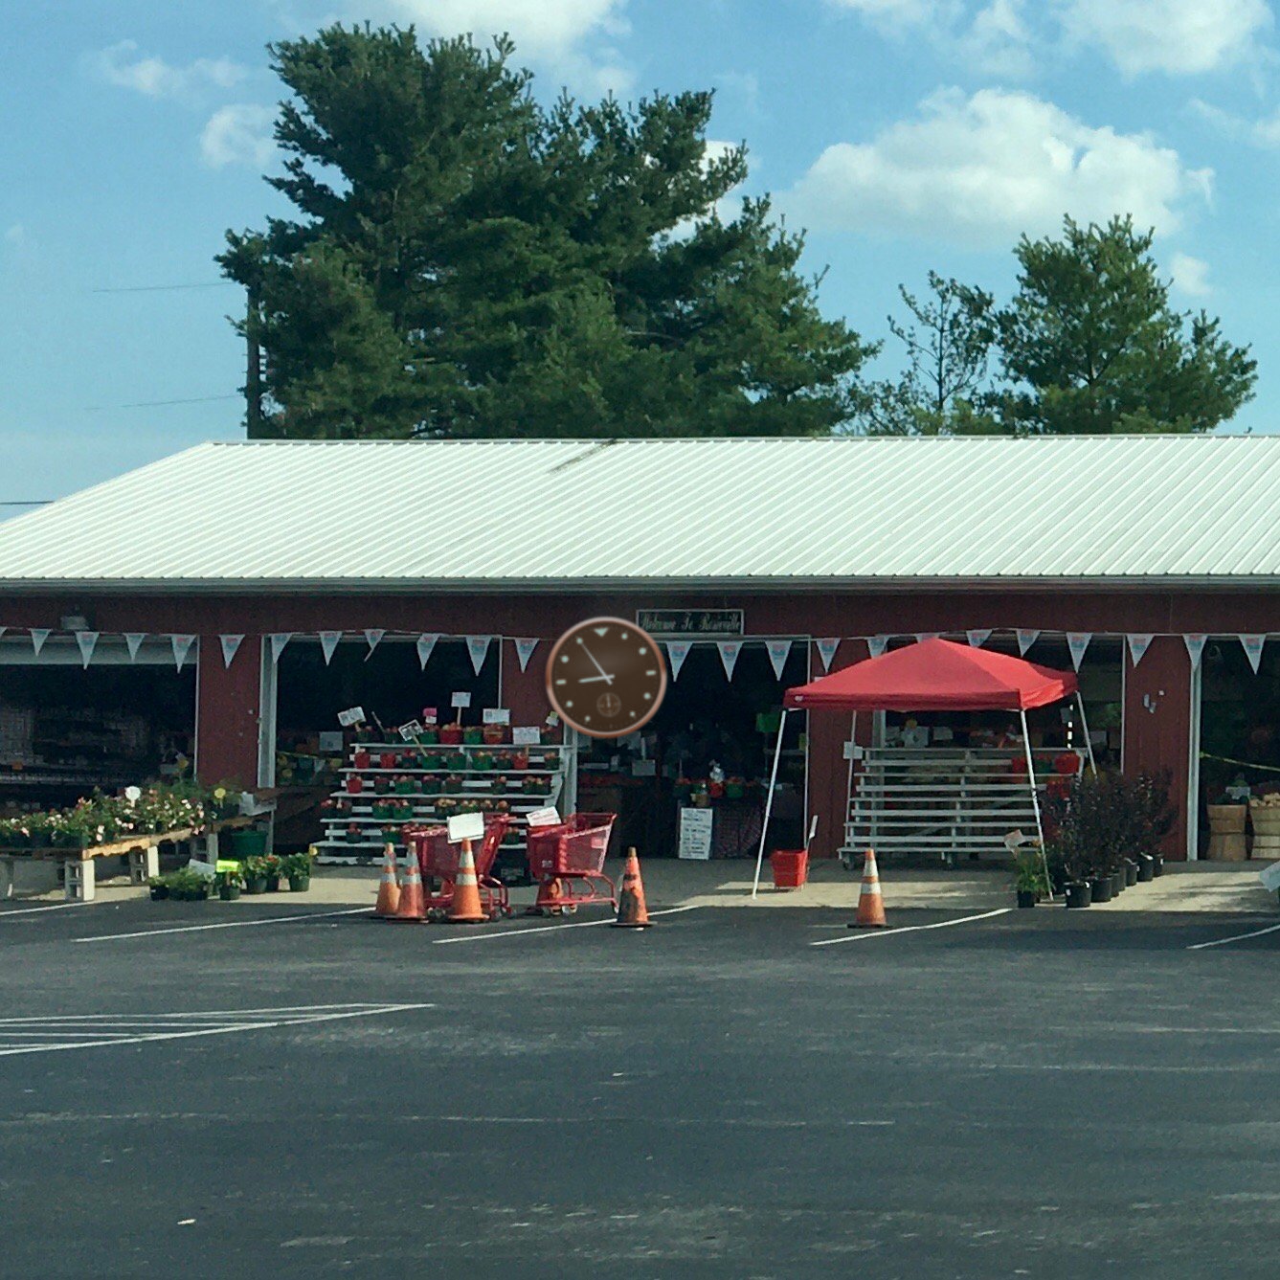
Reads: 8:55
